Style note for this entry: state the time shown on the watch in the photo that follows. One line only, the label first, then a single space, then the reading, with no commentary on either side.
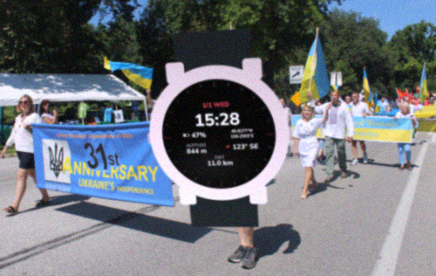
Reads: 15:28
